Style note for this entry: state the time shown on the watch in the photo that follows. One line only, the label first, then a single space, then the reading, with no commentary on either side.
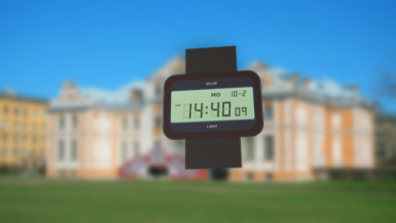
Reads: 14:40:09
